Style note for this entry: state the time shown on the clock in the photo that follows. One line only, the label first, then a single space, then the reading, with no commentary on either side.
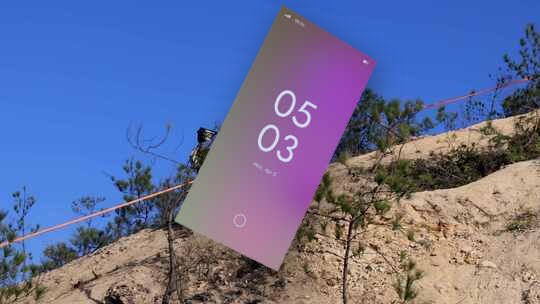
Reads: 5:03
